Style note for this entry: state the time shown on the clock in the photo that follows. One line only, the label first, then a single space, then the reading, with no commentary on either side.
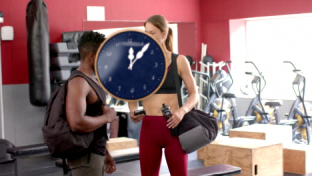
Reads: 12:07
